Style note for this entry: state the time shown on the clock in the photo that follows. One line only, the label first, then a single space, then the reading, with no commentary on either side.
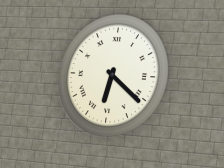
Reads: 6:21
